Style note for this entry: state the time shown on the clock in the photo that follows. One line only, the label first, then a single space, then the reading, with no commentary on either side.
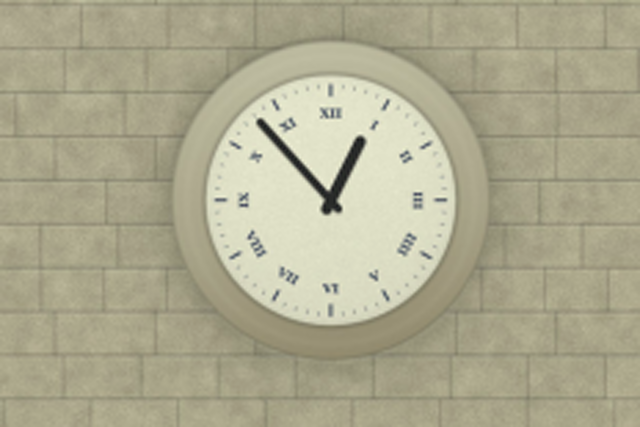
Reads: 12:53
